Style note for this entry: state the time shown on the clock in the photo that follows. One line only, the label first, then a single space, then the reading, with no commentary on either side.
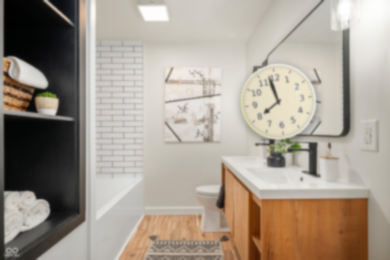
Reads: 7:58
